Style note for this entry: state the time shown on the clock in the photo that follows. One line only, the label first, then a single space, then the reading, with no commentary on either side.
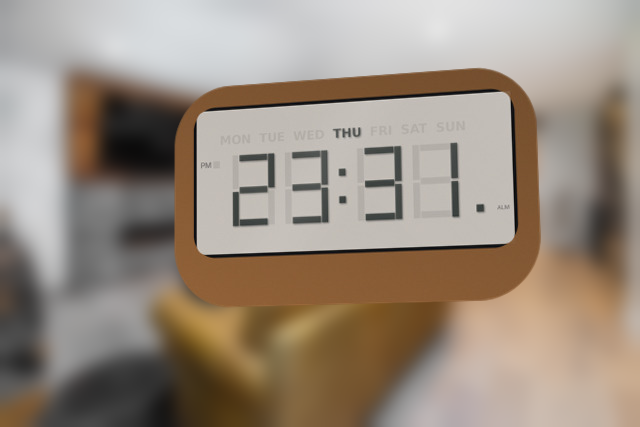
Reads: 23:31
